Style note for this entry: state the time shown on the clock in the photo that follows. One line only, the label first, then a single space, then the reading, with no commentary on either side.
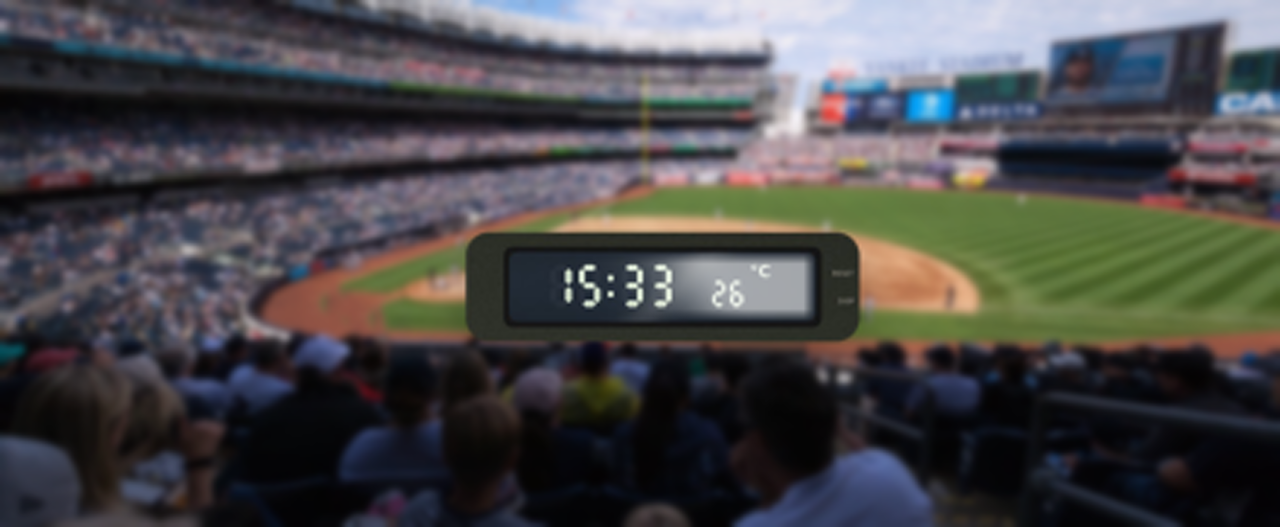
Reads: 15:33
